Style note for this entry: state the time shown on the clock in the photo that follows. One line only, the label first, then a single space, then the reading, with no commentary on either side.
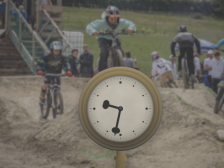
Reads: 9:32
